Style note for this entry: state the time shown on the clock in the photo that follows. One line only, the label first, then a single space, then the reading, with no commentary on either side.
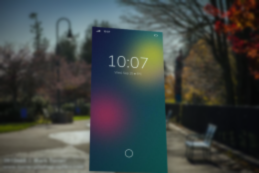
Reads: 10:07
